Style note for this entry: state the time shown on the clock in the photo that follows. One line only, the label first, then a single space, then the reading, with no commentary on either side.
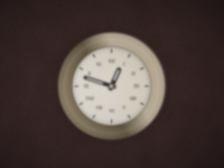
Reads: 12:48
